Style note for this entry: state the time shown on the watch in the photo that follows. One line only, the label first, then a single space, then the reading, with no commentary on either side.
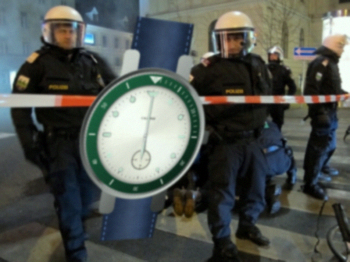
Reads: 6:00
